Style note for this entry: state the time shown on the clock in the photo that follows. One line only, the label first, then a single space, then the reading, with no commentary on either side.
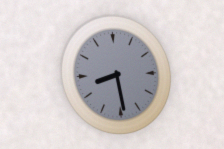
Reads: 8:29
